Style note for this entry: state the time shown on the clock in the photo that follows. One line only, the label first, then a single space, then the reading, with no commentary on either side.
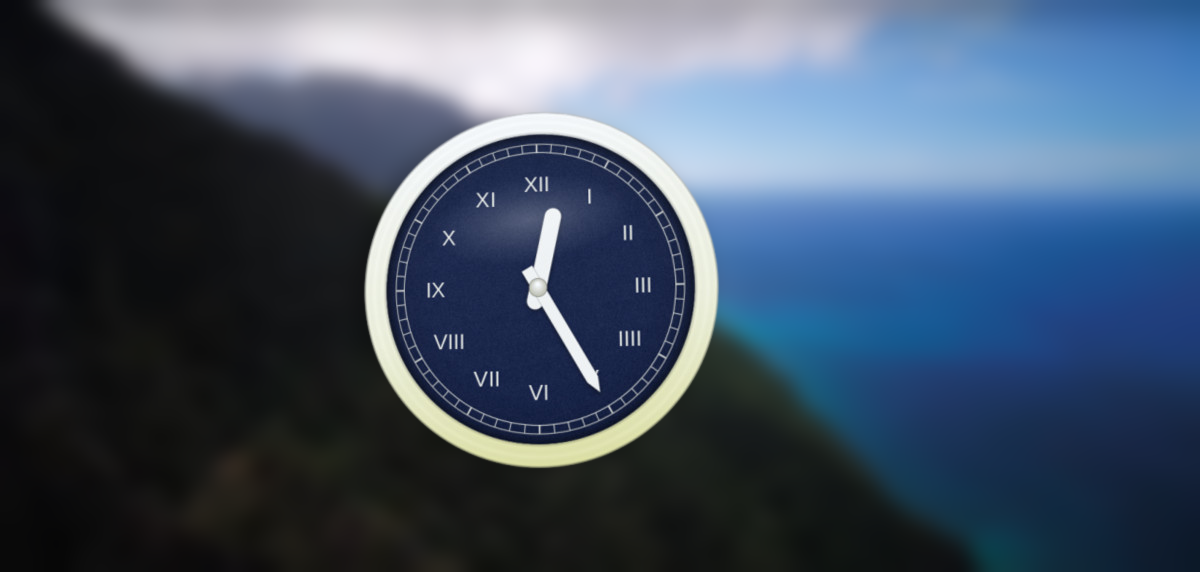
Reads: 12:25
